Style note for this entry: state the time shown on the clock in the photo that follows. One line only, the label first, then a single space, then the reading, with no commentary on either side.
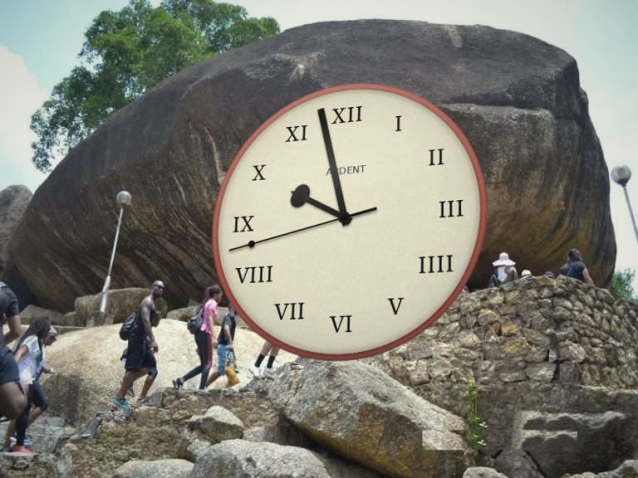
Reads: 9:57:43
